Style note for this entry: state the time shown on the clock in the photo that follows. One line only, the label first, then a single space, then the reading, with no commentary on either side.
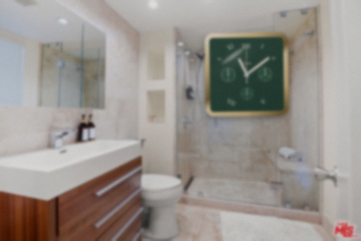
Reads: 11:09
